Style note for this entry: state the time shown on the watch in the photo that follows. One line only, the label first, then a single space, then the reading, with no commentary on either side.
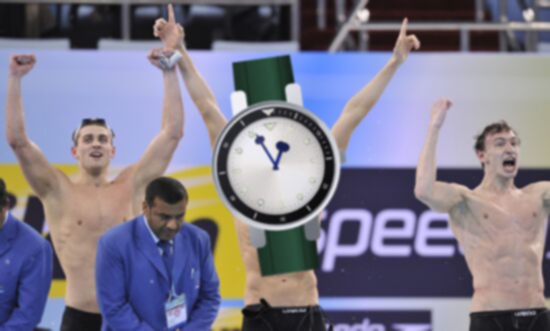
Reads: 12:56
